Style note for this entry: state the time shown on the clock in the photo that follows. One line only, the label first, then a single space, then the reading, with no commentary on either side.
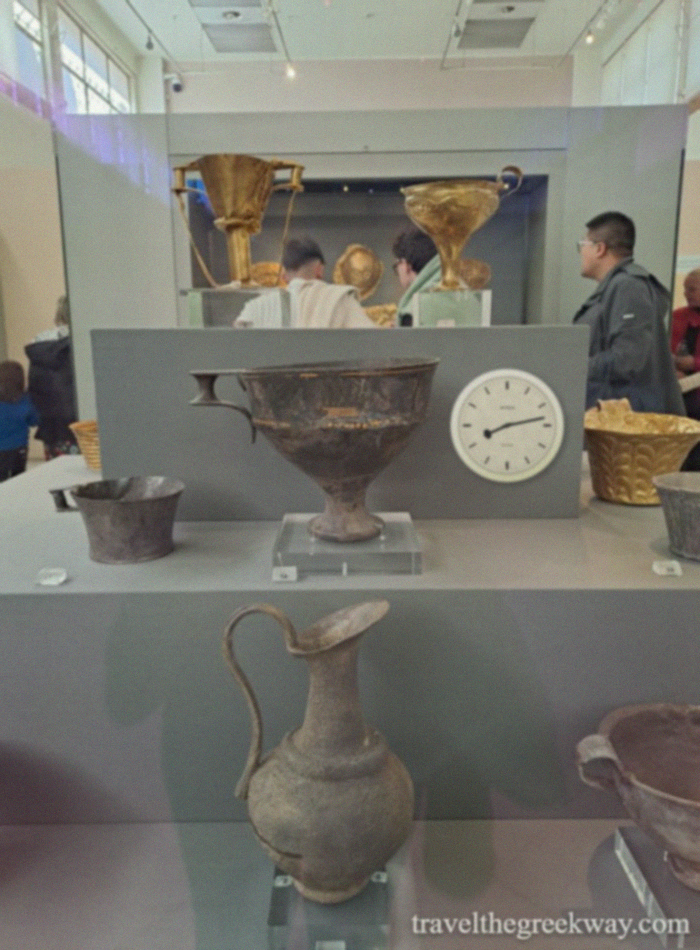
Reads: 8:13
